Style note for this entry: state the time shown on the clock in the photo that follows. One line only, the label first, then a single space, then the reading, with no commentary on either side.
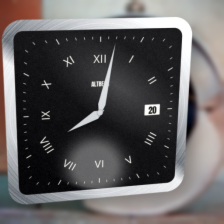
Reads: 8:02
